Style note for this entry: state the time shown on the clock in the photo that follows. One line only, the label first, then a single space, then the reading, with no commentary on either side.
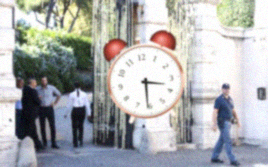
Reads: 3:31
